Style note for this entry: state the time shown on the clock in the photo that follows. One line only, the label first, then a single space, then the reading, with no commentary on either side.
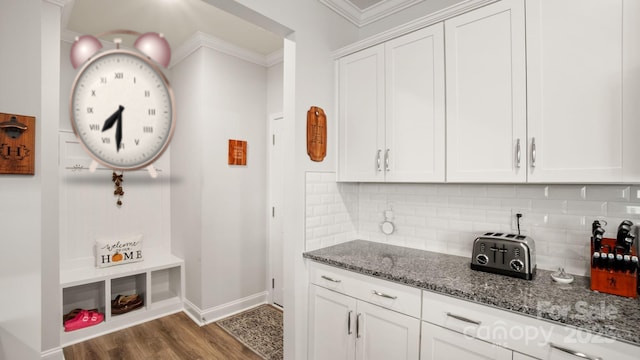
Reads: 7:31
